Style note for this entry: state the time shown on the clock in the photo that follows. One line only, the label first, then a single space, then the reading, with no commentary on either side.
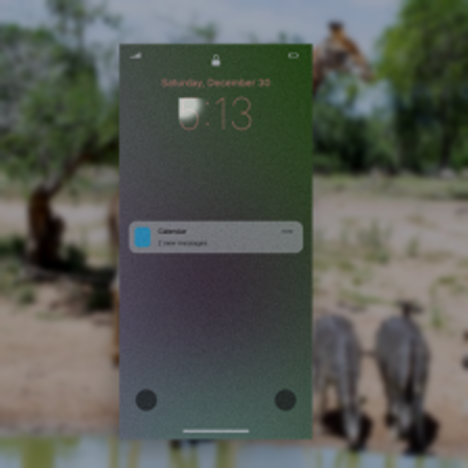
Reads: 5:13
